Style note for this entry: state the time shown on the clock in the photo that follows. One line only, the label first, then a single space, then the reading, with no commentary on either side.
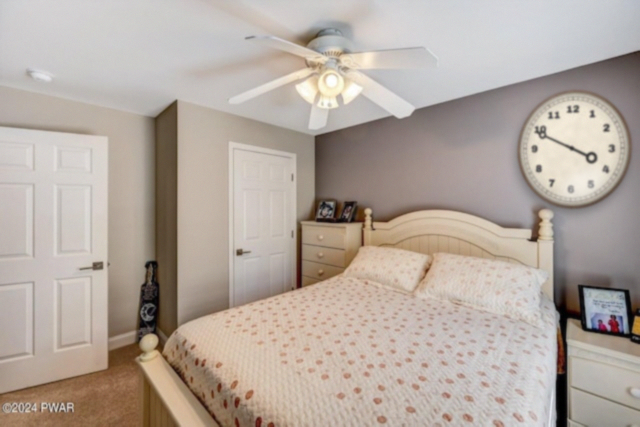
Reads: 3:49
